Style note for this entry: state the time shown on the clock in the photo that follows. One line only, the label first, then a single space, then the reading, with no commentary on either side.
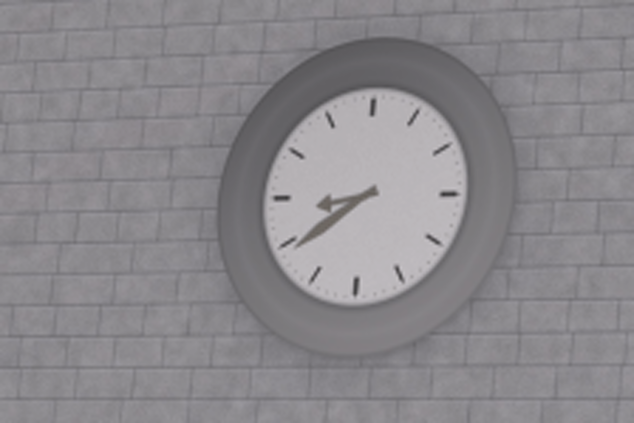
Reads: 8:39
